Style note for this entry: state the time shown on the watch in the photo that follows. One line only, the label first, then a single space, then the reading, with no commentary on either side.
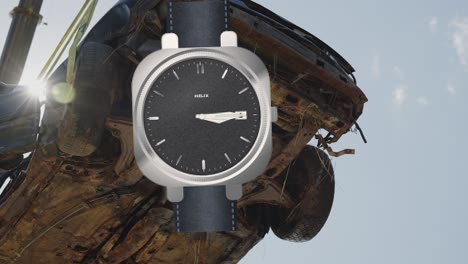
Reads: 3:15
